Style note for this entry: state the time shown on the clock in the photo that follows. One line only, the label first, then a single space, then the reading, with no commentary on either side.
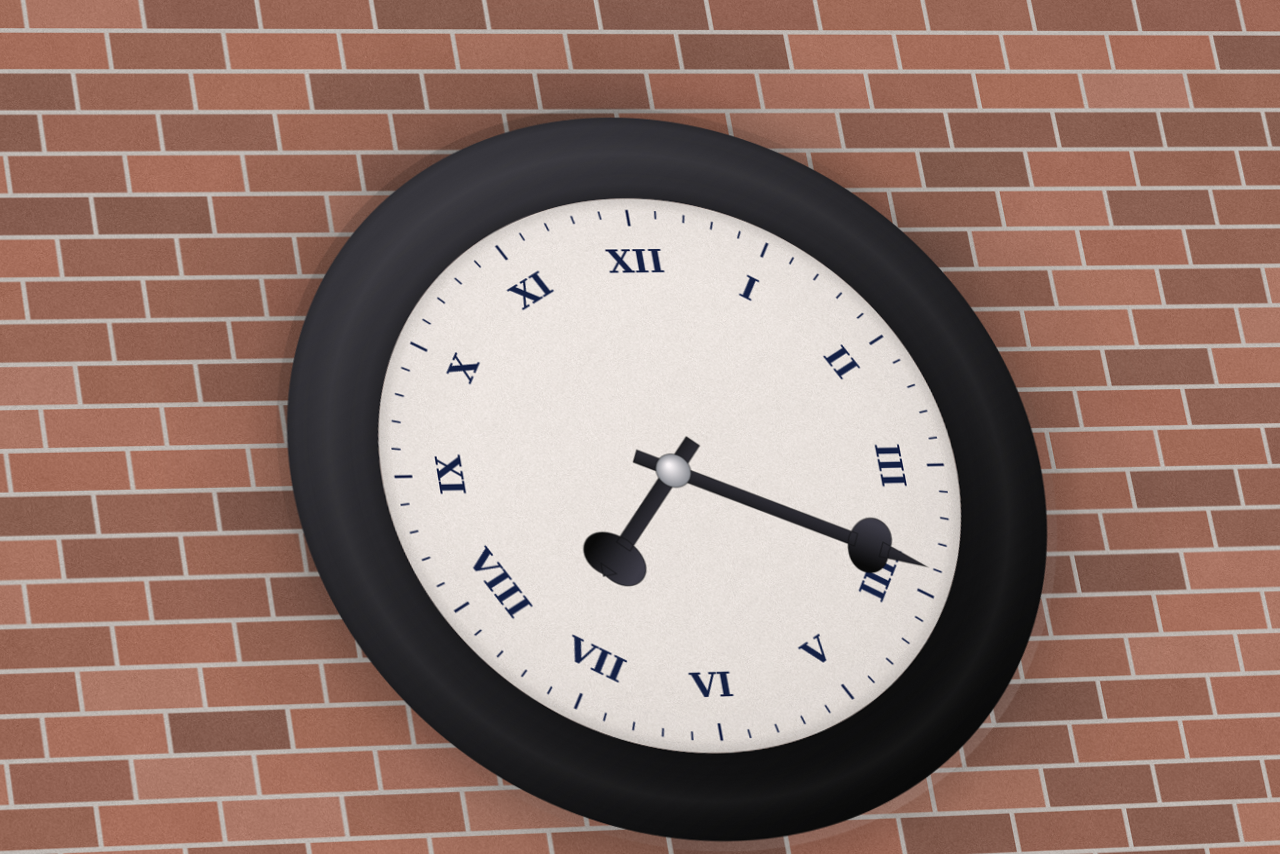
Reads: 7:19
